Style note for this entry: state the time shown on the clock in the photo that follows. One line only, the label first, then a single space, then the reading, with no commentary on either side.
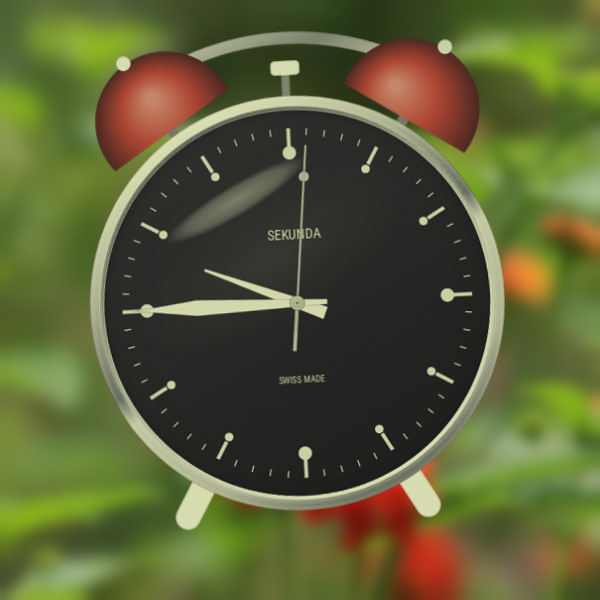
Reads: 9:45:01
